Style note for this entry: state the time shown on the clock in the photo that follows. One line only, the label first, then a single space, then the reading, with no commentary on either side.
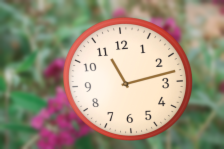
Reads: 11:13
